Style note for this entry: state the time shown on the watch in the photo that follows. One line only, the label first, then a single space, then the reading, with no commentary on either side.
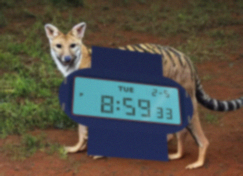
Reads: 8:59:33
